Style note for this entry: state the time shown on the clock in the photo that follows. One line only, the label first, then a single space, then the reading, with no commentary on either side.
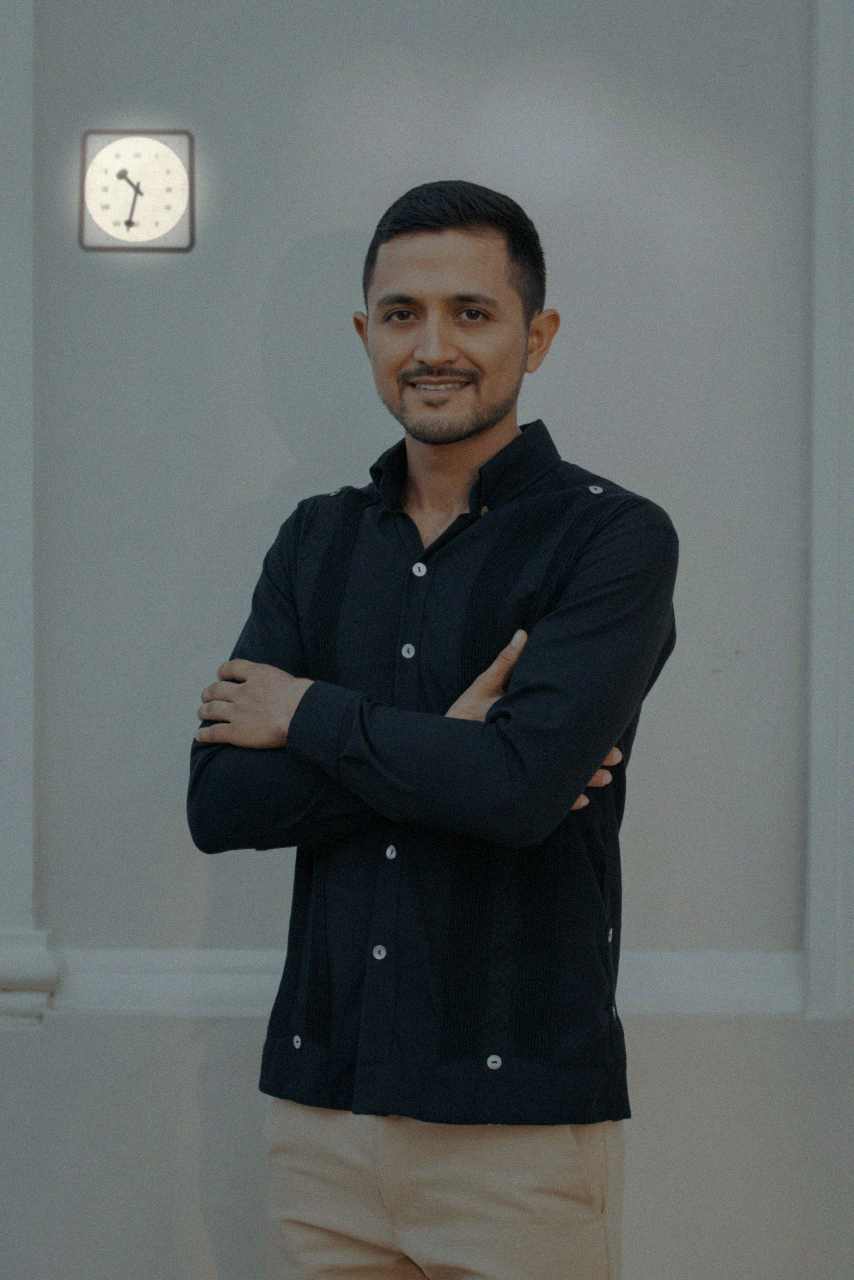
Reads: 10:32
